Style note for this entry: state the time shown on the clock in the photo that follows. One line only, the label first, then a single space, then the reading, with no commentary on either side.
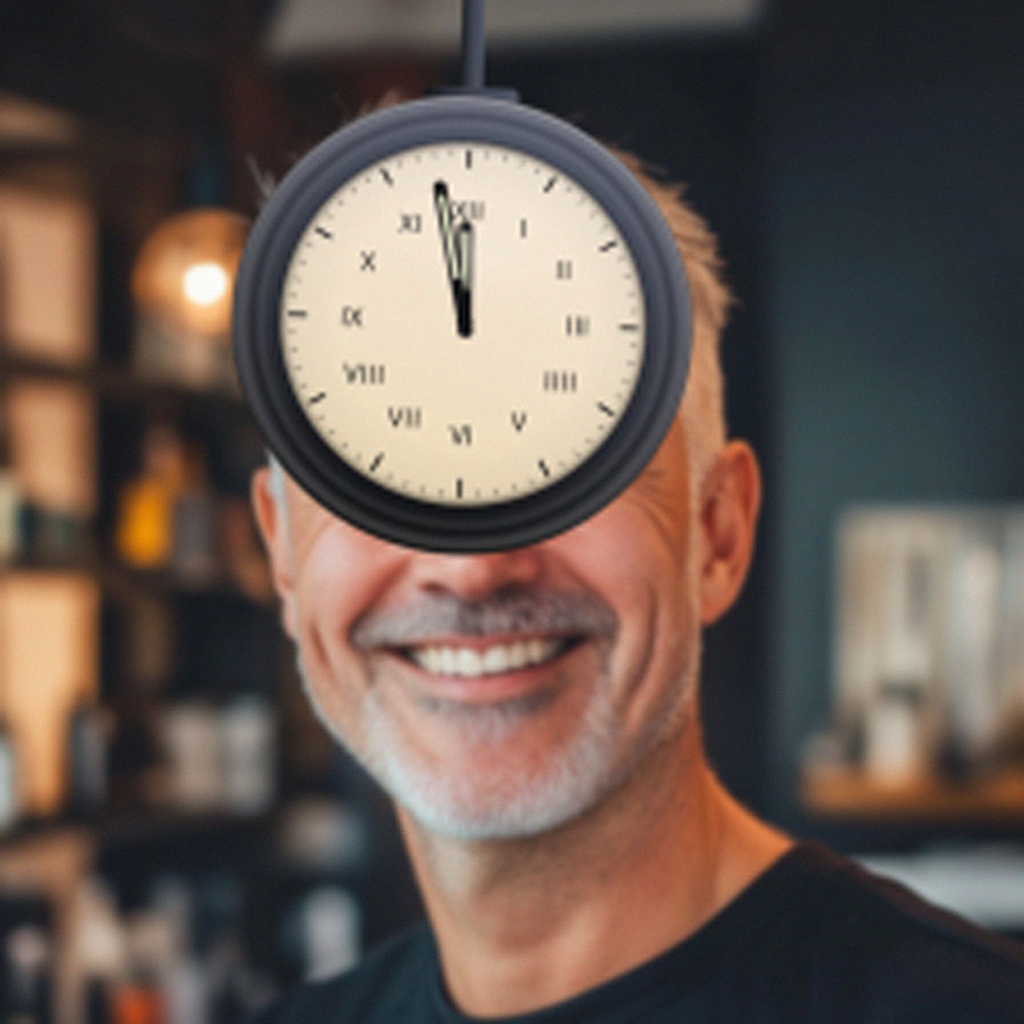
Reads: 11:58
